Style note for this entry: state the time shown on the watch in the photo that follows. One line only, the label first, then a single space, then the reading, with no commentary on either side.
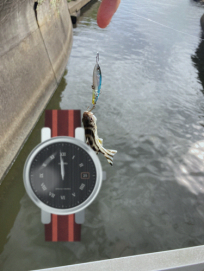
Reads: 11:59
